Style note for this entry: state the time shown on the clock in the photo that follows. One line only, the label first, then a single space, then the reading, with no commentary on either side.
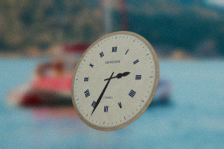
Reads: 2:34
